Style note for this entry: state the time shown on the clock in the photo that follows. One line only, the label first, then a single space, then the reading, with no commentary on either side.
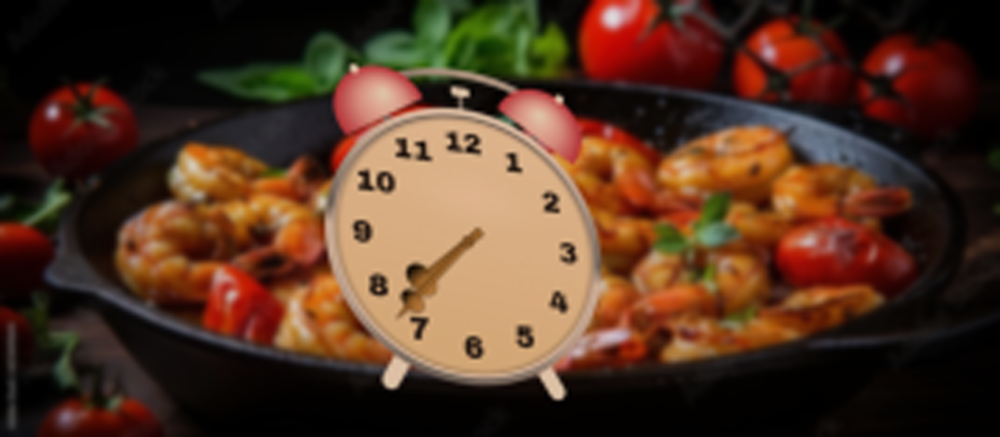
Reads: 7:37
